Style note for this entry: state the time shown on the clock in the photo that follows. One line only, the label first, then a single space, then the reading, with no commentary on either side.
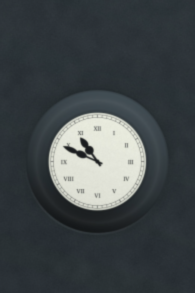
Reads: 10:49
